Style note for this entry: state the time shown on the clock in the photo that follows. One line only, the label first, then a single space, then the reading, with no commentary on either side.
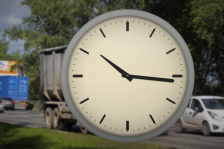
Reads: 10:16
